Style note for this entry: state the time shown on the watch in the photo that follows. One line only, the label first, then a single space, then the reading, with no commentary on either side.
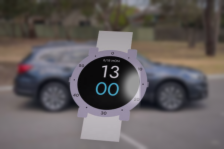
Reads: 13:00
